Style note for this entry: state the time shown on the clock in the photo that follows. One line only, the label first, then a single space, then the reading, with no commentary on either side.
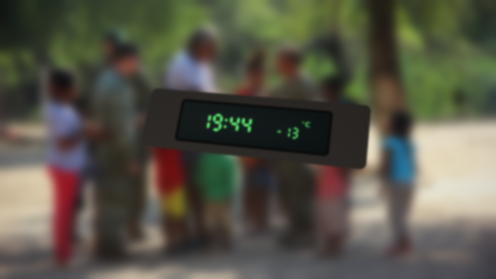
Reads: 19:44
